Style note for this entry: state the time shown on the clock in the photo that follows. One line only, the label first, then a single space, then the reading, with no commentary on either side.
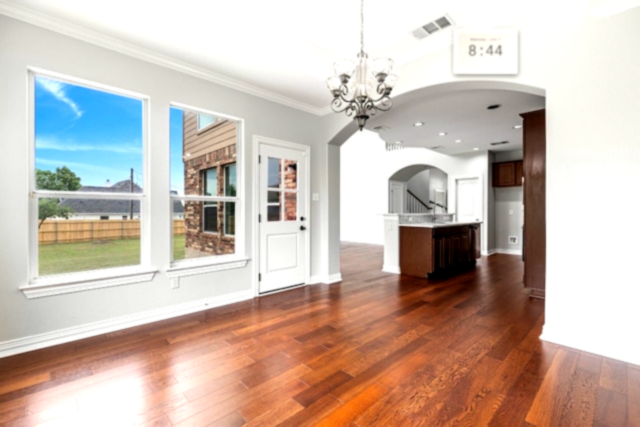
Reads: 8:44
